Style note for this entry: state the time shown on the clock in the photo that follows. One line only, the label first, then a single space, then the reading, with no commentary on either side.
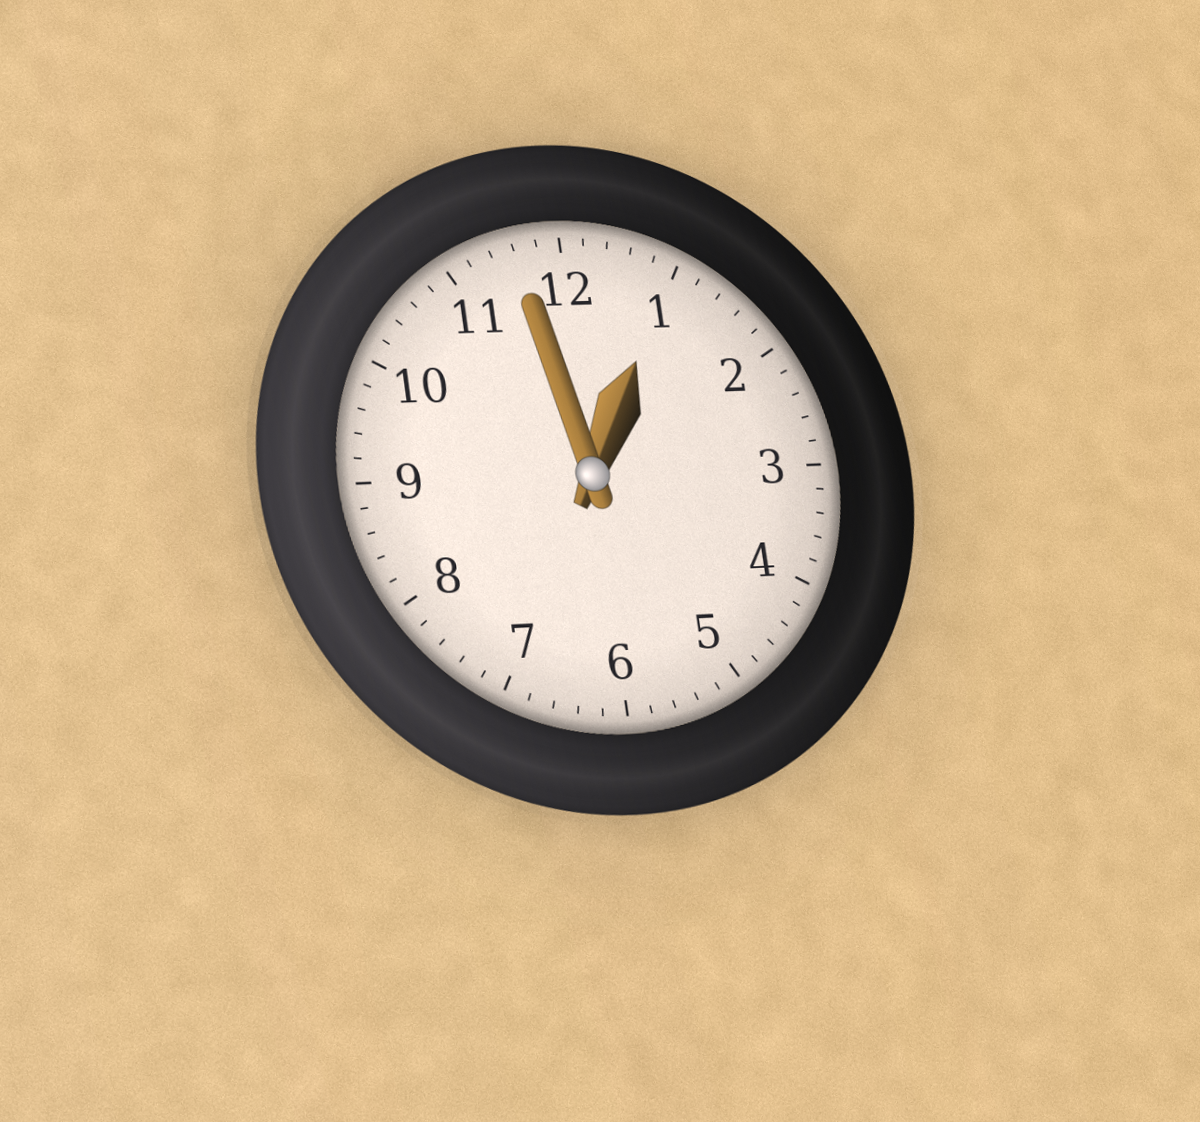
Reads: 12:58
